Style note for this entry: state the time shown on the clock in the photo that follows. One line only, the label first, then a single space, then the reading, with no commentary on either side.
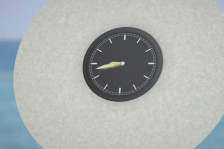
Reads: 8:43
